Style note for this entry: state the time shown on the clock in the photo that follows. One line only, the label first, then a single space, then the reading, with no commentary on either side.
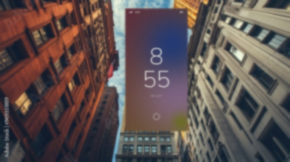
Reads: 8:55
